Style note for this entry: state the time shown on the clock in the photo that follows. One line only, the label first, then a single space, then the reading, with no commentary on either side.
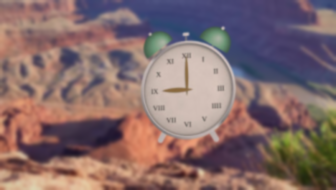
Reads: 9:00
